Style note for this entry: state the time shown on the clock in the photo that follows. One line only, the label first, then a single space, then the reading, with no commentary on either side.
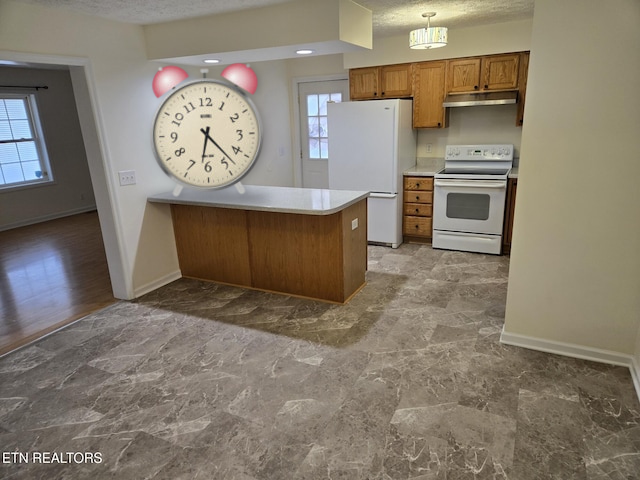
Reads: 6:23
